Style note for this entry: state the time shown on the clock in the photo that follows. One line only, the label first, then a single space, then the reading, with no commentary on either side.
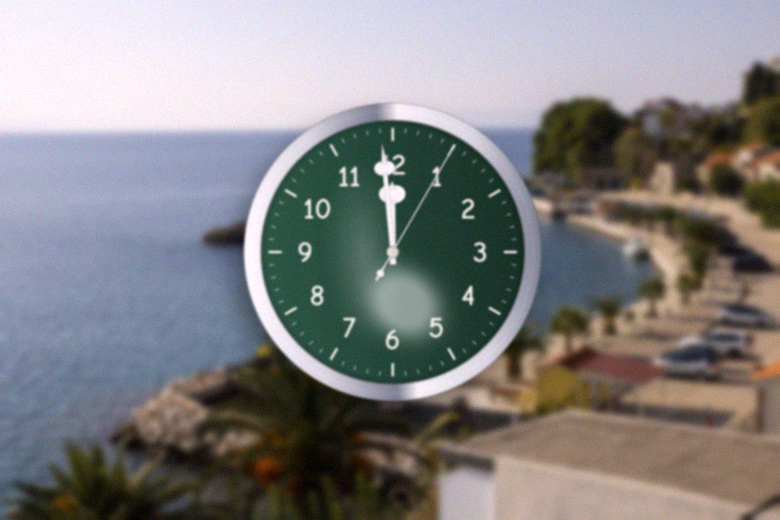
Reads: 11:59:05
